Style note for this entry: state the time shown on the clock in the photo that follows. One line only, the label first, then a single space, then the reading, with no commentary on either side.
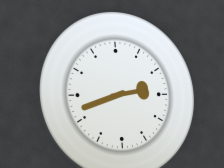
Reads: 2:42
